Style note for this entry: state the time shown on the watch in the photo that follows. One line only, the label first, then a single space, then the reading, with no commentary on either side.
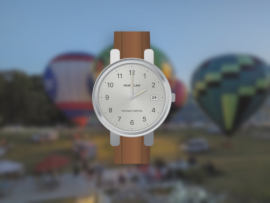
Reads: 2:00
